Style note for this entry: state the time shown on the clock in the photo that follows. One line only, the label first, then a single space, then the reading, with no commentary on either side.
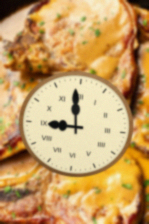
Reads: 8:59
